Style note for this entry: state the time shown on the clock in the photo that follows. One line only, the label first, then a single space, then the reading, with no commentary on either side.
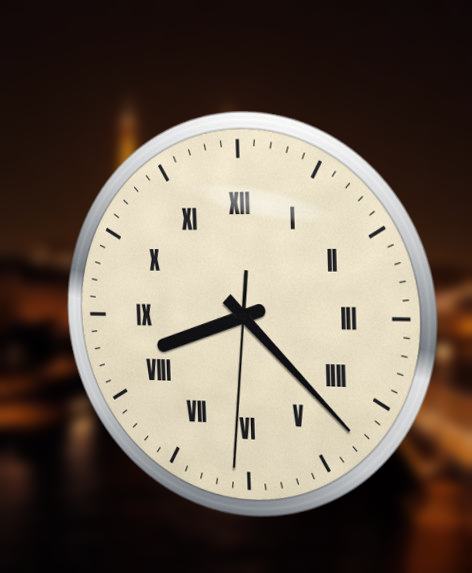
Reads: 8:22:31
